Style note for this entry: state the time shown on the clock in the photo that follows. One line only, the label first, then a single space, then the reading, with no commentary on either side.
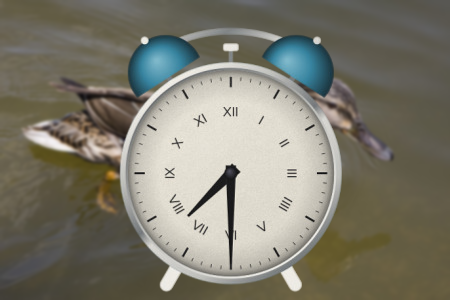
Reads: 7:30
